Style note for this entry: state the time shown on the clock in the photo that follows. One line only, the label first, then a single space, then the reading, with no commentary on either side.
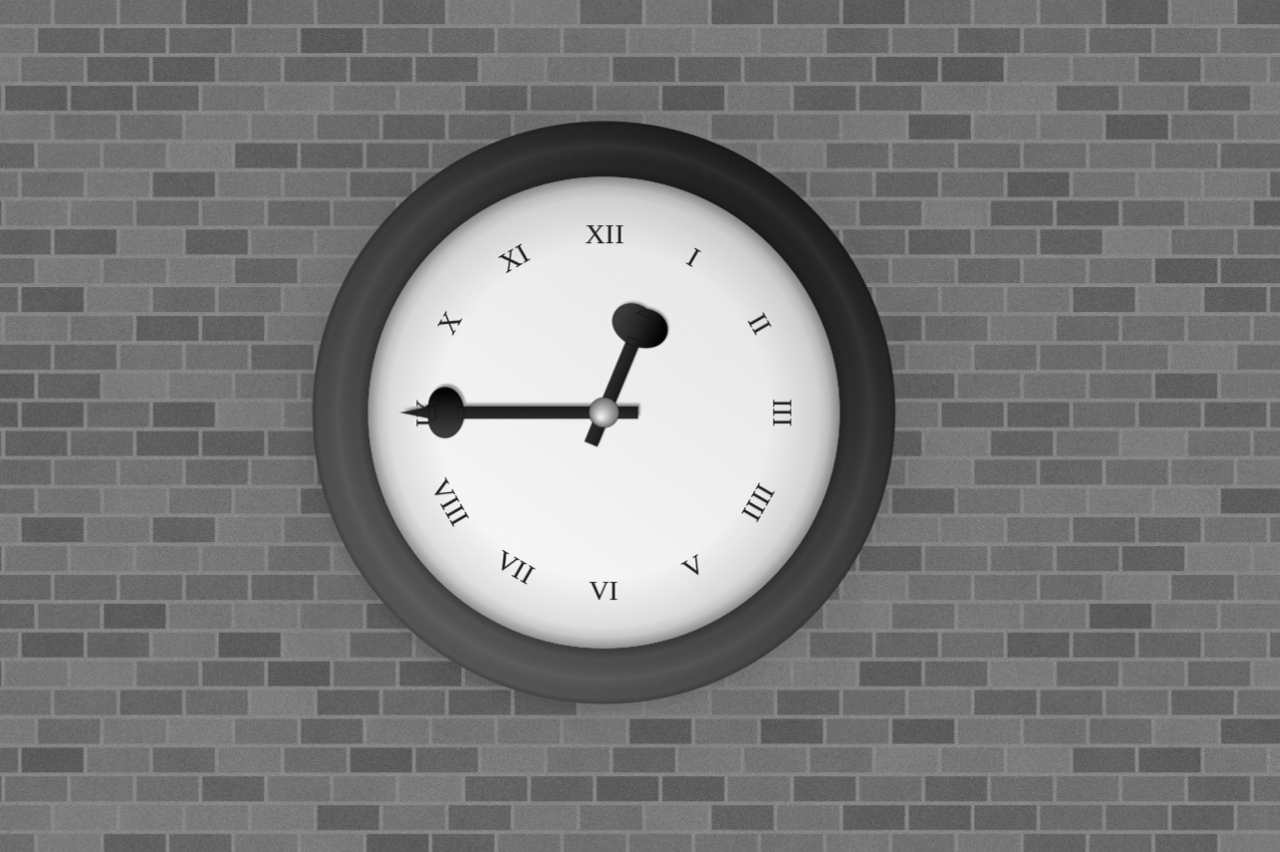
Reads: 12:45
